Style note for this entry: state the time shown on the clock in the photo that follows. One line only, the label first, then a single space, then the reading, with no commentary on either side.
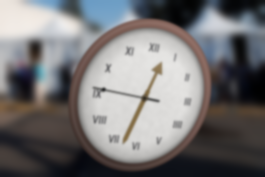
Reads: 12:32:46
